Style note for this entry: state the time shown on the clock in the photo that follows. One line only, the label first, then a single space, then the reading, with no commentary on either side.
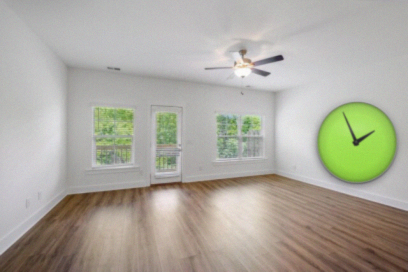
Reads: 1:56
